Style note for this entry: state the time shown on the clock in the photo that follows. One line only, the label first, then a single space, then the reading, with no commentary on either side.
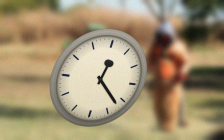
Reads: 12:22
